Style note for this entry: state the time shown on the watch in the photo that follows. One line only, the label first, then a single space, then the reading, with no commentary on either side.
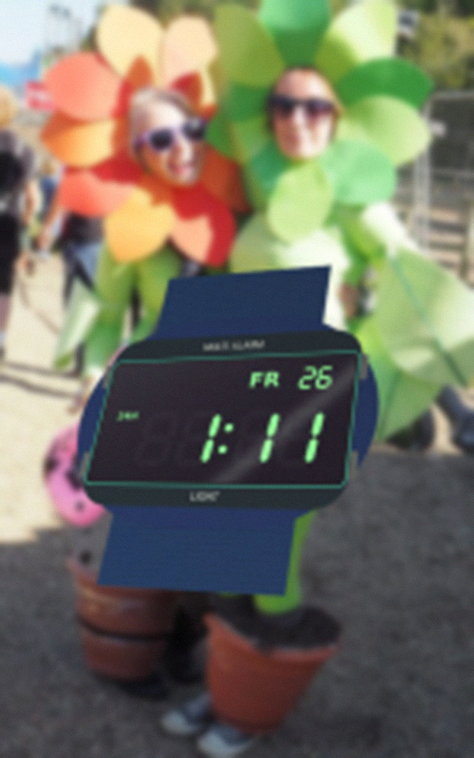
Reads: 1:11
